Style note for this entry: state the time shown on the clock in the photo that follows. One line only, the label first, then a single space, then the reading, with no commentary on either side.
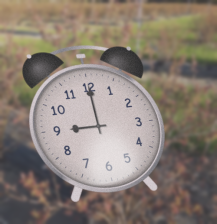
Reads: 9:00
